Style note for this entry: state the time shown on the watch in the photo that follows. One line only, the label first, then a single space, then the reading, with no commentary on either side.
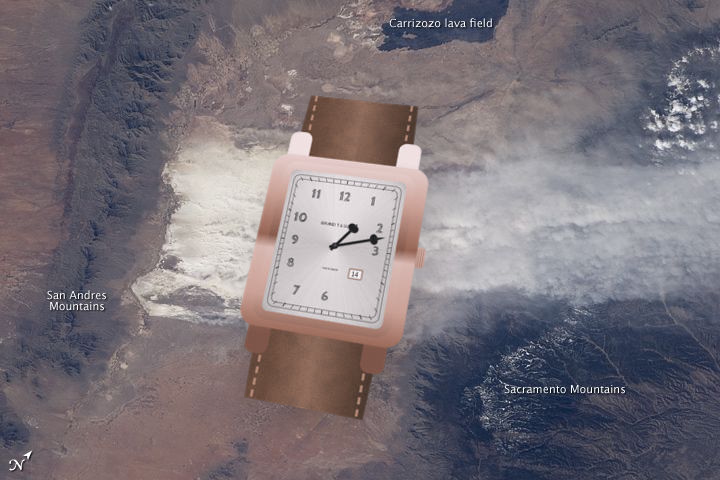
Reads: 1:12
